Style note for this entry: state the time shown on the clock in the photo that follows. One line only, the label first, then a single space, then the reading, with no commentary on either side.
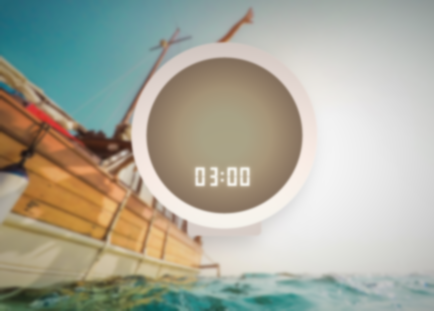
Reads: 3:00
